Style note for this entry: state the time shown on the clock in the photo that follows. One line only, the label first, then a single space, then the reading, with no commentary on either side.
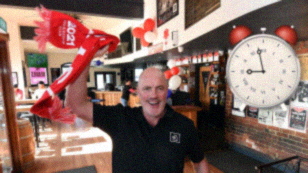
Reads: 8:58
